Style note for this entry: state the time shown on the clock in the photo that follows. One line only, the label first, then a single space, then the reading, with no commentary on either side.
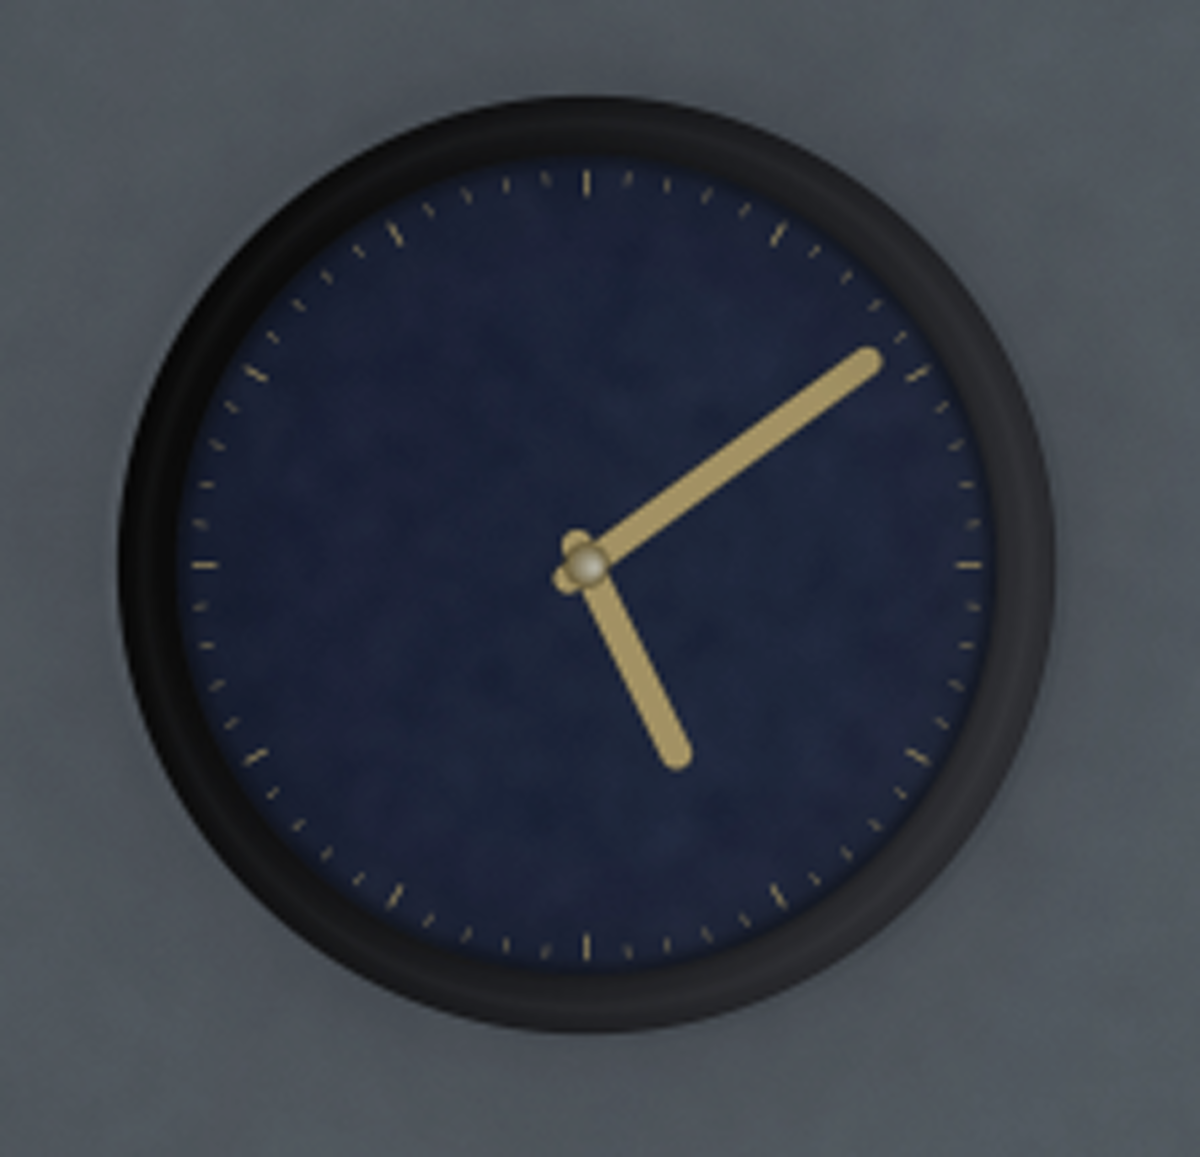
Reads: 5:09
